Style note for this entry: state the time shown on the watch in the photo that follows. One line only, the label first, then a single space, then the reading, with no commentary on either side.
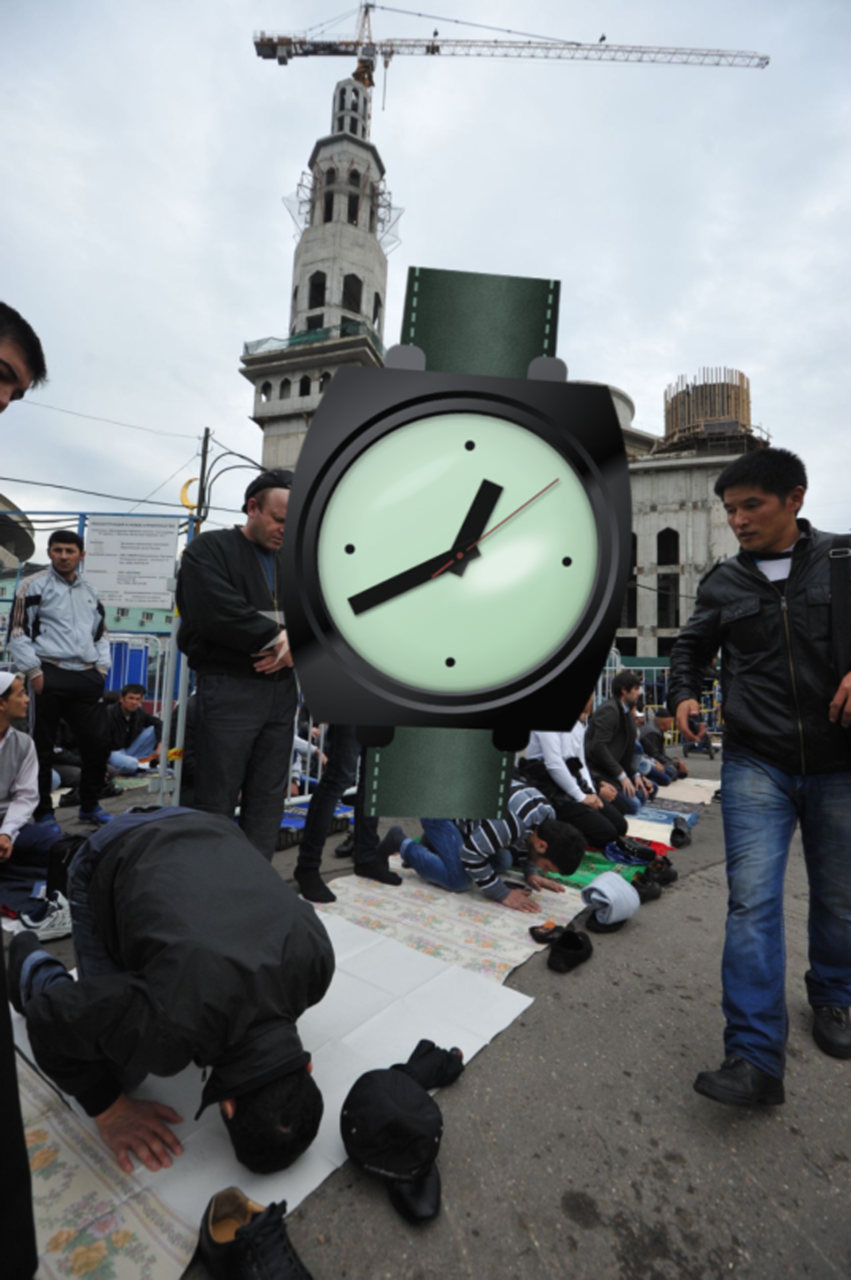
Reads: 12:40:08
